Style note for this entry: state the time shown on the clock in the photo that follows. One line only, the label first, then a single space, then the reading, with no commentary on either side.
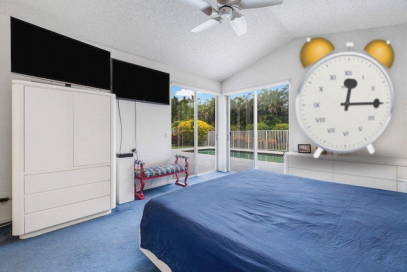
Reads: 12:15
